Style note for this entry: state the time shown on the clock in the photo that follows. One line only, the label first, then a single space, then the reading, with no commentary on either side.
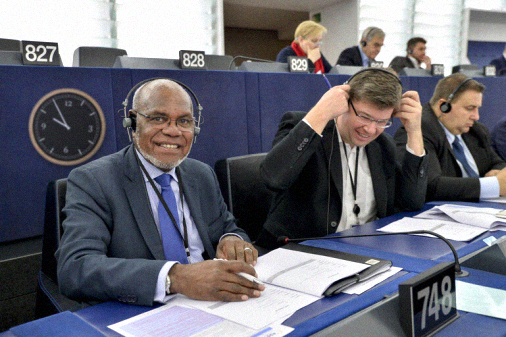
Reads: 9:55
